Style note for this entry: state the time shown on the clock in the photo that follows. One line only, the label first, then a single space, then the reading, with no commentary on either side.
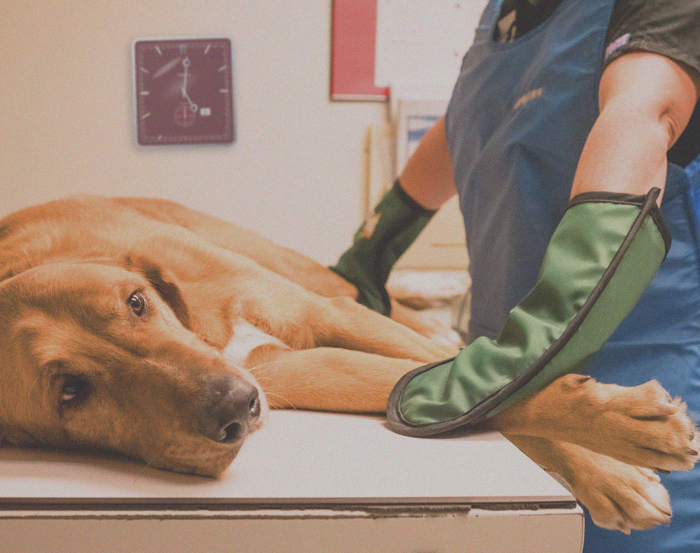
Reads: 5:01
